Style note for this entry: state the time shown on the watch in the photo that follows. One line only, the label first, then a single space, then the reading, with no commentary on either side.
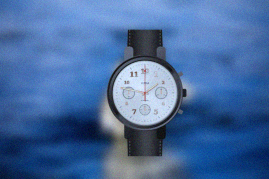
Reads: 1:47
